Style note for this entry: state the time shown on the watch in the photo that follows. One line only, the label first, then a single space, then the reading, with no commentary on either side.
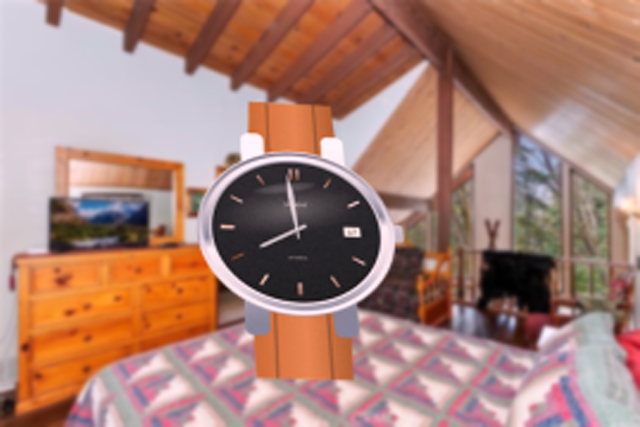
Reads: 7:59
